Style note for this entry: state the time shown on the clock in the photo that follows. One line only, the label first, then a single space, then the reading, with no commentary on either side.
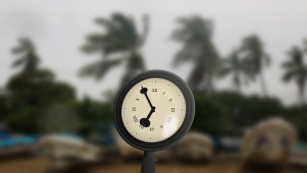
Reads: 6:55
